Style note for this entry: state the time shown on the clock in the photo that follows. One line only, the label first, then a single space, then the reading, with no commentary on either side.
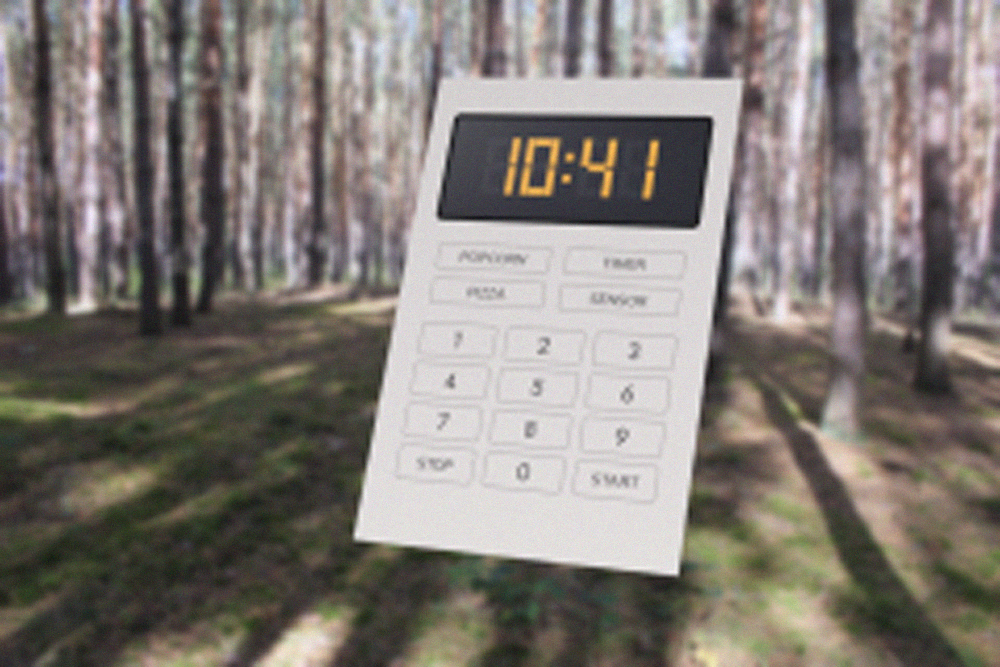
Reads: 10:41
